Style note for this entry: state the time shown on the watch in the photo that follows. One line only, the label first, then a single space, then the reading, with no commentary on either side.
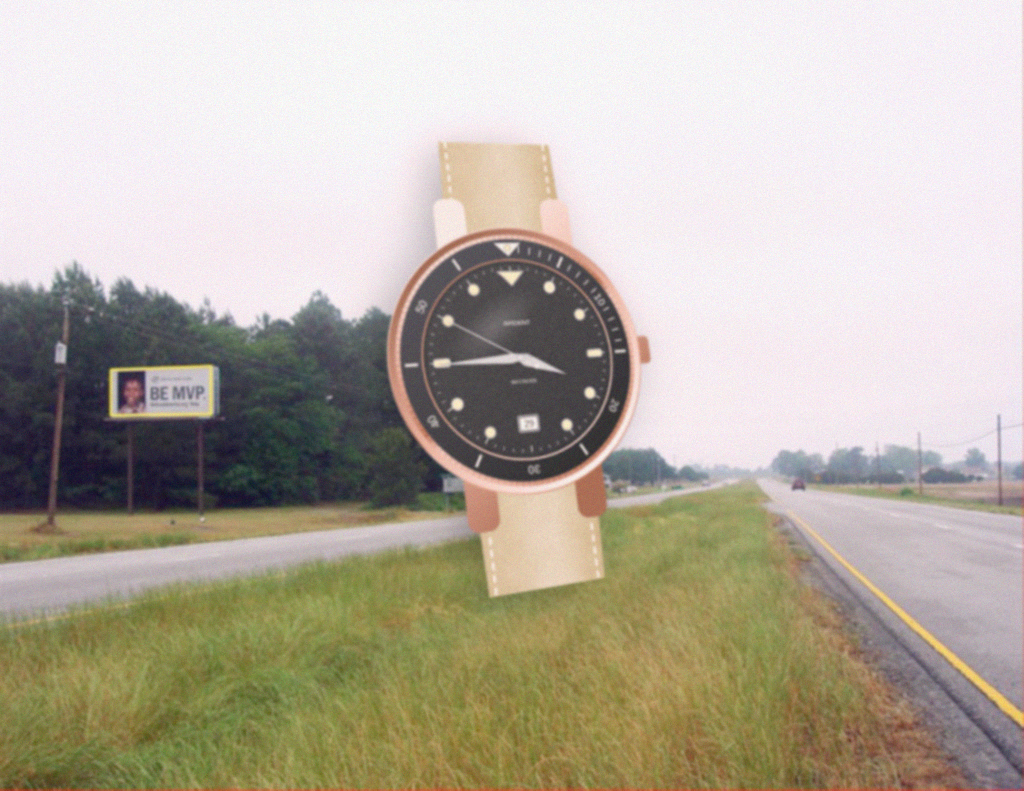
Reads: 3:44:50
